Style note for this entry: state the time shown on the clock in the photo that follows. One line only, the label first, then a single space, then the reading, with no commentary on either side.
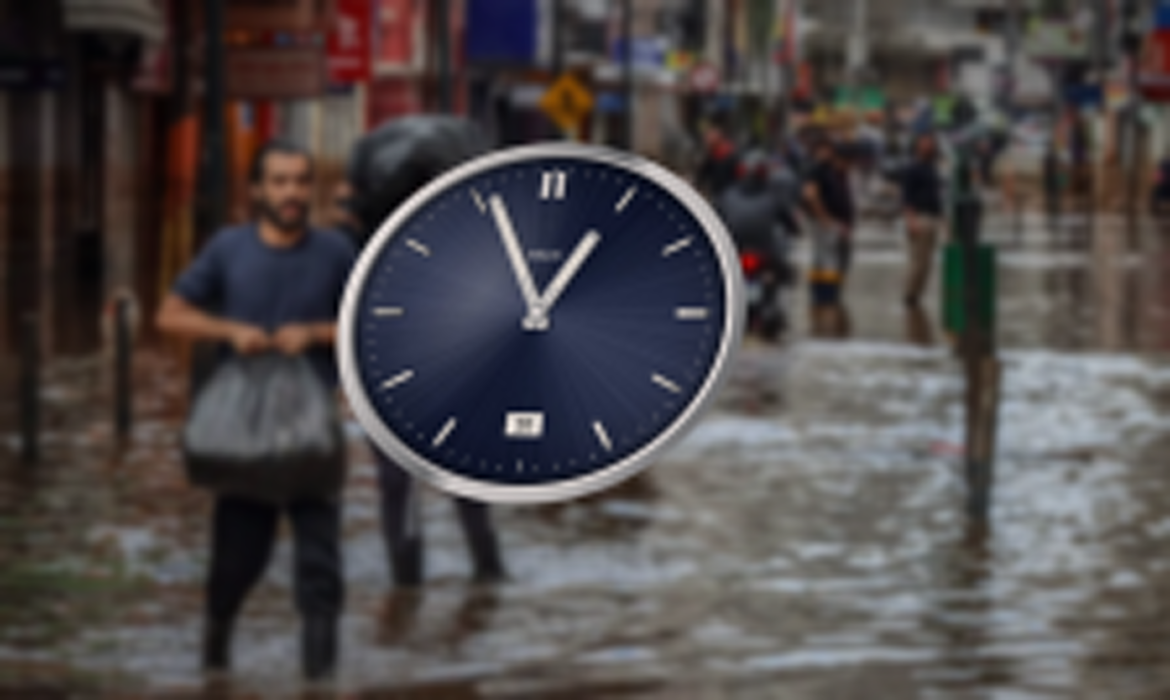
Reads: 12:56
